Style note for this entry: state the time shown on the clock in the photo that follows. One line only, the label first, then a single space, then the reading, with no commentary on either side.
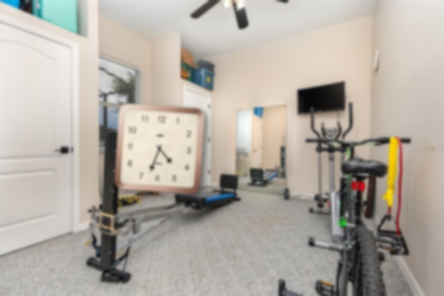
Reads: 4:33
